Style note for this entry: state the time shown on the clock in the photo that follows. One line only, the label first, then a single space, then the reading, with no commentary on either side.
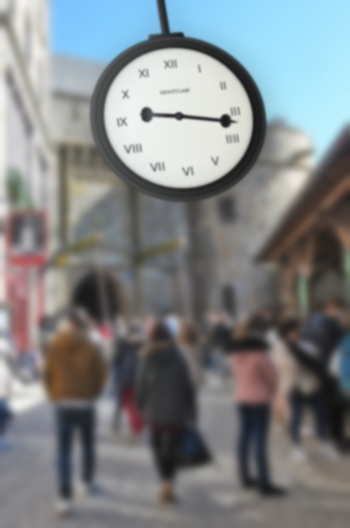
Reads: 9:17
